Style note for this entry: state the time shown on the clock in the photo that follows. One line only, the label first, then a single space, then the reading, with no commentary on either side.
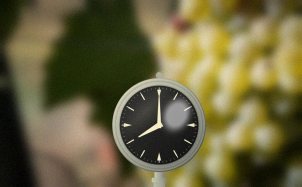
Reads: 8:00
